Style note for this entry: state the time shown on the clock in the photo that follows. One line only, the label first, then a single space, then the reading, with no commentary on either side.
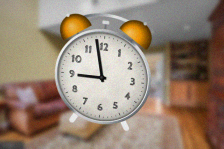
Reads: 8:58
